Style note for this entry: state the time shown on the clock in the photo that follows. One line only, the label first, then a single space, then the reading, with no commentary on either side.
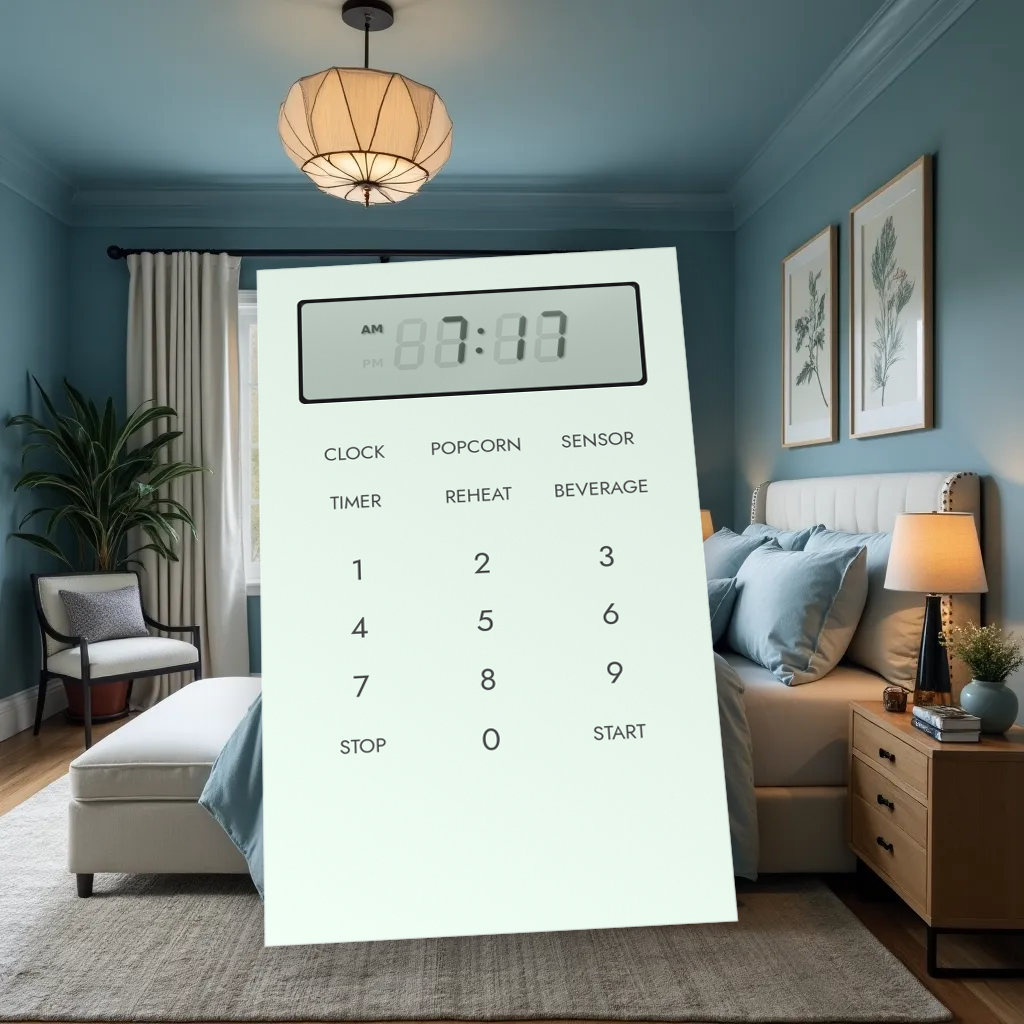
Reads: 7:17
